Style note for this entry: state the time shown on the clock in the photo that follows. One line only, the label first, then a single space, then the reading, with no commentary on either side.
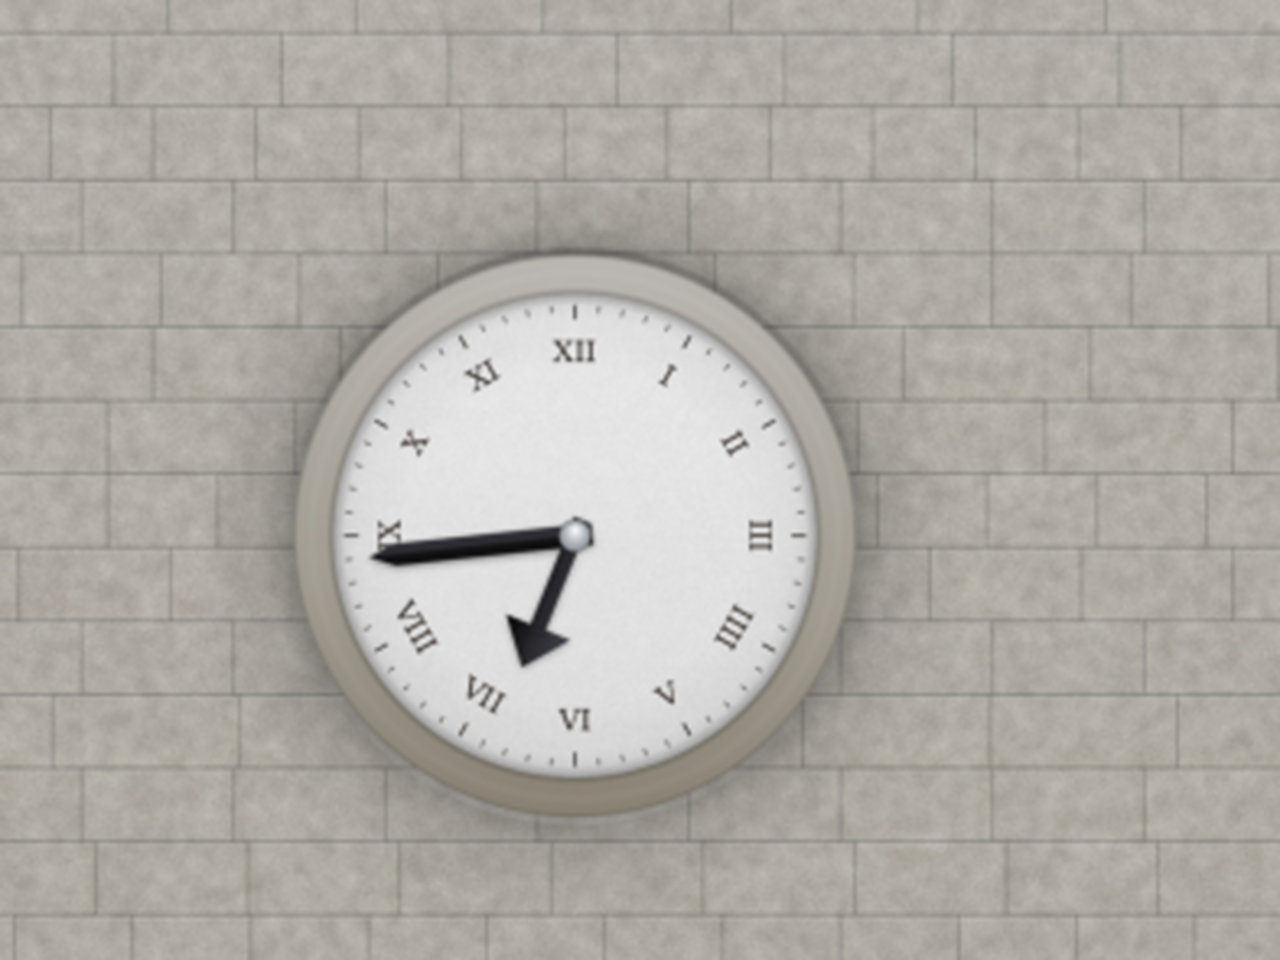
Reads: 6:44
